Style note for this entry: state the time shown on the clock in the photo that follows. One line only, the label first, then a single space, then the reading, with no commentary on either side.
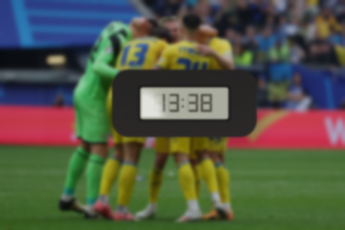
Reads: 13:38
